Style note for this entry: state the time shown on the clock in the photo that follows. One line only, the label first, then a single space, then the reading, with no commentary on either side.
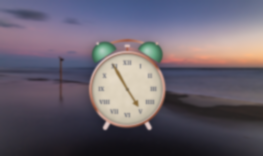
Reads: 4:55
